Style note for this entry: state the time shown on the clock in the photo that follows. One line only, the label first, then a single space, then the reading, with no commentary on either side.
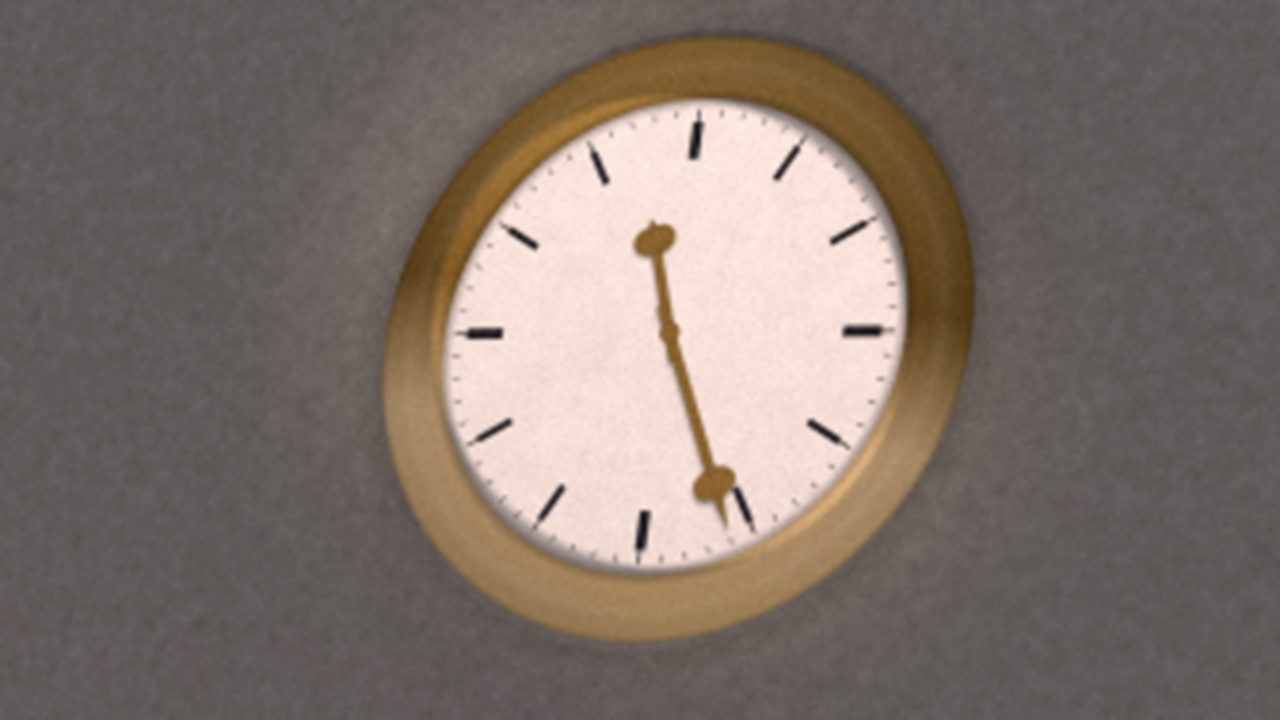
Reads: 11:26
